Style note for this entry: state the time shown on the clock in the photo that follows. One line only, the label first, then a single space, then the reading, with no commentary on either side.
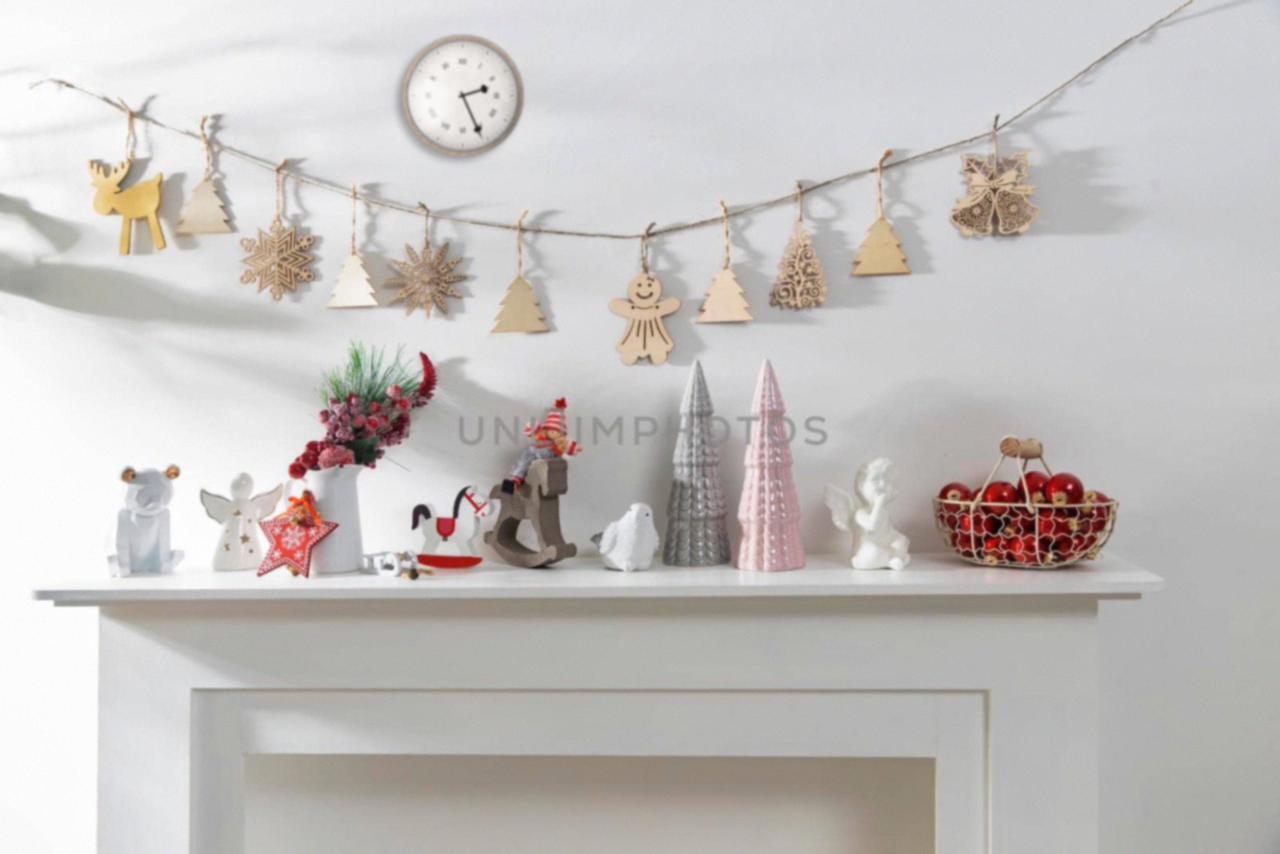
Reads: 2:26
